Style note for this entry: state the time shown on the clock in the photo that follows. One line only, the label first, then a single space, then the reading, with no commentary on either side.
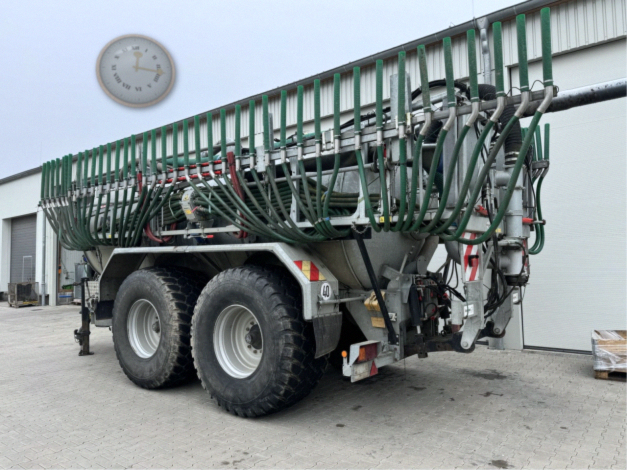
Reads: 12:17
